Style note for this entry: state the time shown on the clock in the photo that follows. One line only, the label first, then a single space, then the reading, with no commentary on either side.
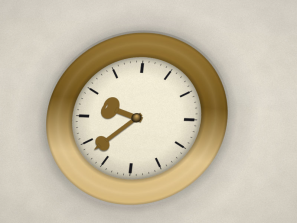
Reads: 9:38
